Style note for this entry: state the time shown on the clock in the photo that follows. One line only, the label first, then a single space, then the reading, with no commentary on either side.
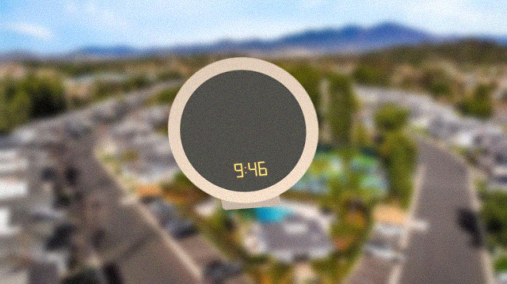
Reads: 9:46
